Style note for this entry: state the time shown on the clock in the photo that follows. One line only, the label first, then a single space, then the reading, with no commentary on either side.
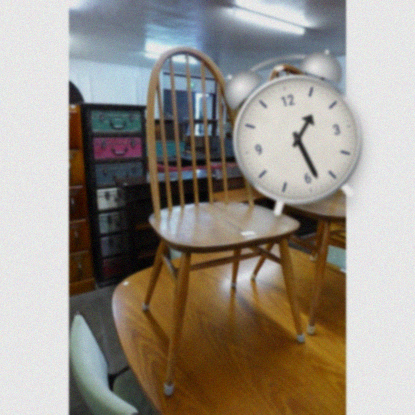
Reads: 1:28
